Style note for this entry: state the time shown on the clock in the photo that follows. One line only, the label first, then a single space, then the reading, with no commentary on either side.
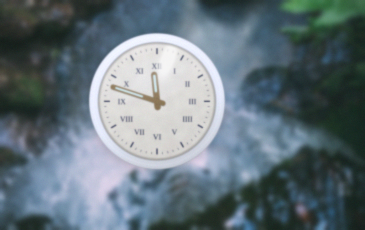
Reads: 11:48
